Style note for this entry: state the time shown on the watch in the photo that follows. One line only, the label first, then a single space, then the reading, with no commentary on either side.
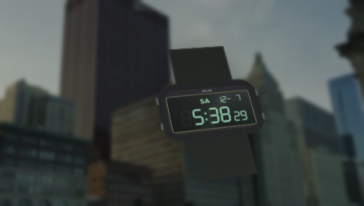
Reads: 5:38:29
